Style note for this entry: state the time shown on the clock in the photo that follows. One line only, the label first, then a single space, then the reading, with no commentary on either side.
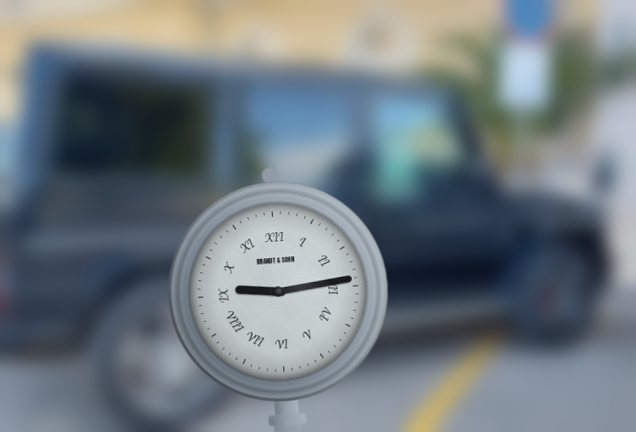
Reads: 9:14
